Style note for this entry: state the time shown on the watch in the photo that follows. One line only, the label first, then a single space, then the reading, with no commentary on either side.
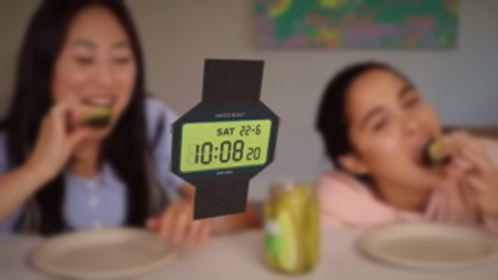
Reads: 10:08:20
